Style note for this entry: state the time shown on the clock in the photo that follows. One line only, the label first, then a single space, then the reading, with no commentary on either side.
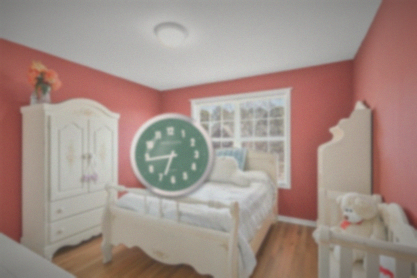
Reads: 6:44
